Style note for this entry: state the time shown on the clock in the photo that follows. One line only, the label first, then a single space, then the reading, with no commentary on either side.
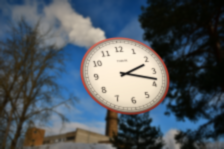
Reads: 2:18
